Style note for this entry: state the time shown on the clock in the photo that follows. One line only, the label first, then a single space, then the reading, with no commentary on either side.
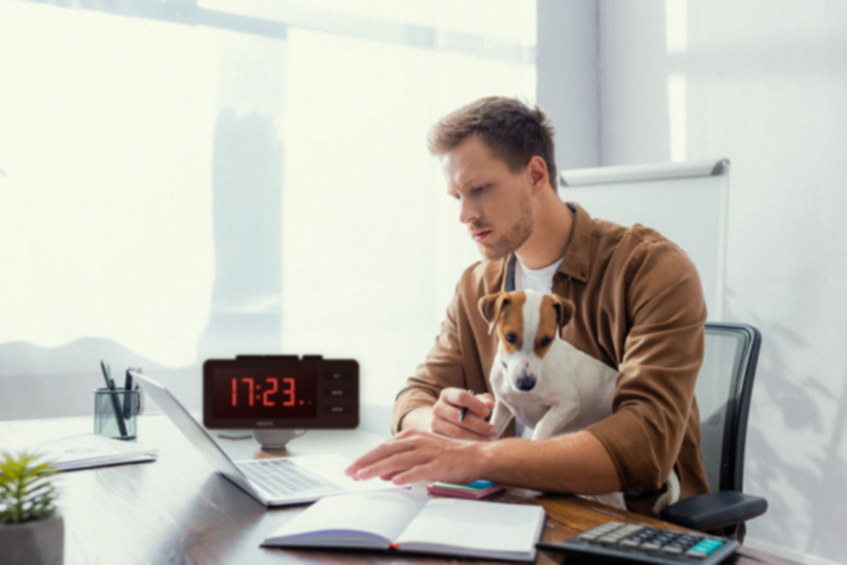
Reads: 17:23
